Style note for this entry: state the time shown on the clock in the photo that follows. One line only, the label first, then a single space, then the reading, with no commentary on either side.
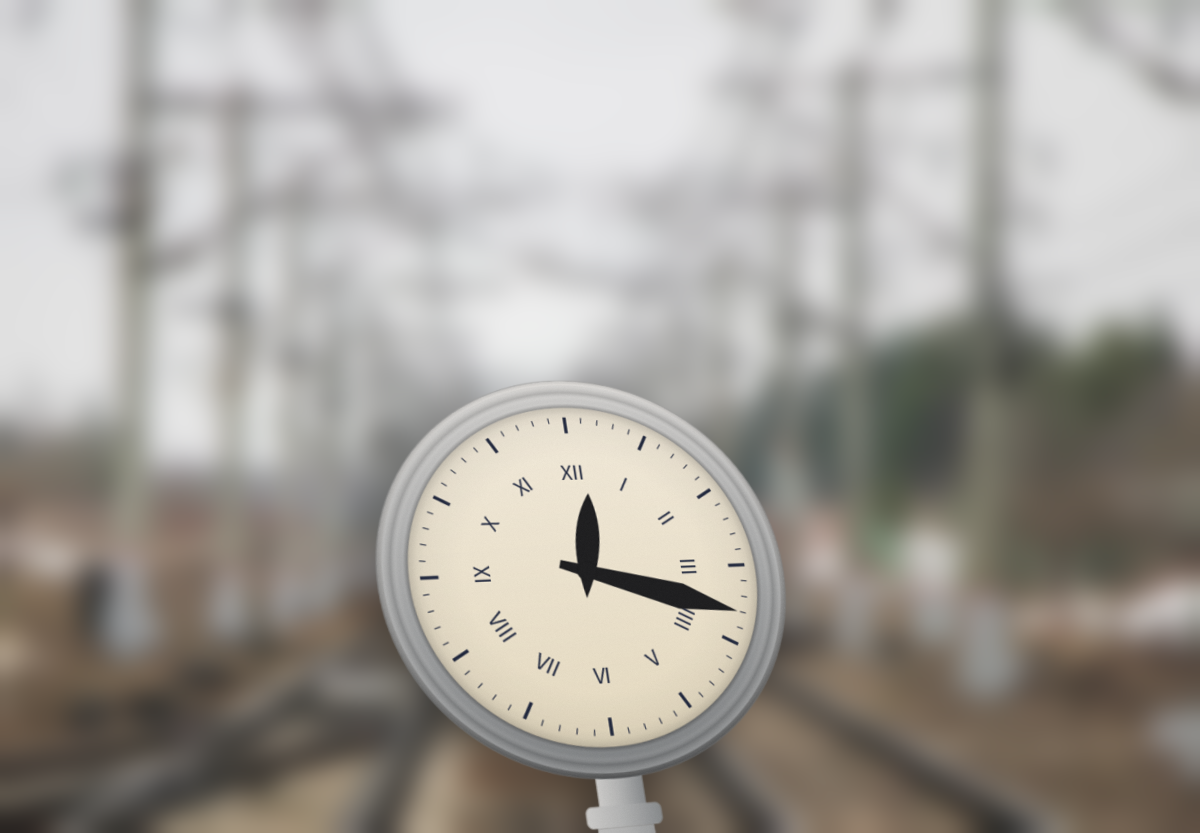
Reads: 12:18
